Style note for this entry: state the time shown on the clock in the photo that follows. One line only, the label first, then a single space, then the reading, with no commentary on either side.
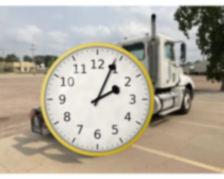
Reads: 2:04
